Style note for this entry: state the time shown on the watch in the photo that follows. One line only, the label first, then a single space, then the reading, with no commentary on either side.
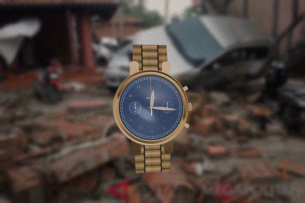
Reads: 12:16
